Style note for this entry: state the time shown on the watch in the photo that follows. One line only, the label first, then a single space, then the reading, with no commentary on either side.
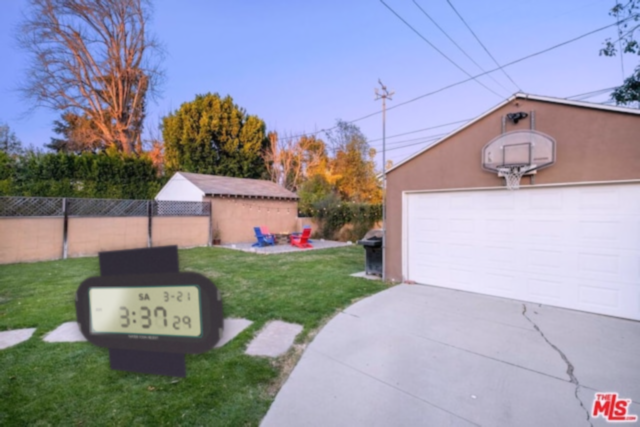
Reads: 3:37:29
